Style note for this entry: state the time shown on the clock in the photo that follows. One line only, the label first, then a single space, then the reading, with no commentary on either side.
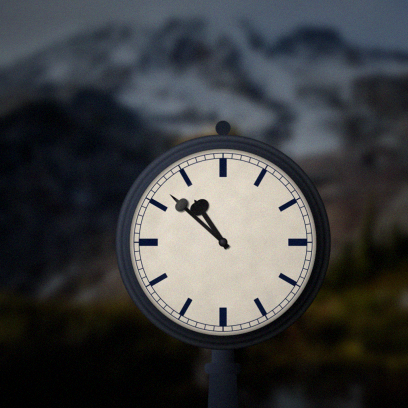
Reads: 10:52
